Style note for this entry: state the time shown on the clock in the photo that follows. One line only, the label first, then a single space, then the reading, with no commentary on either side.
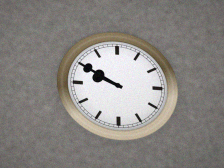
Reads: 9:50
